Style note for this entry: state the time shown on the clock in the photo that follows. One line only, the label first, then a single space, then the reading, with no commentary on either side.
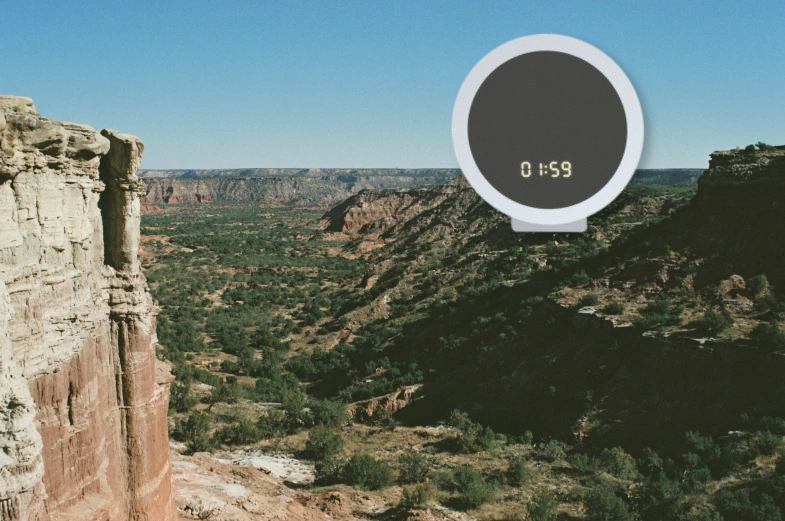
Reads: 1:59
